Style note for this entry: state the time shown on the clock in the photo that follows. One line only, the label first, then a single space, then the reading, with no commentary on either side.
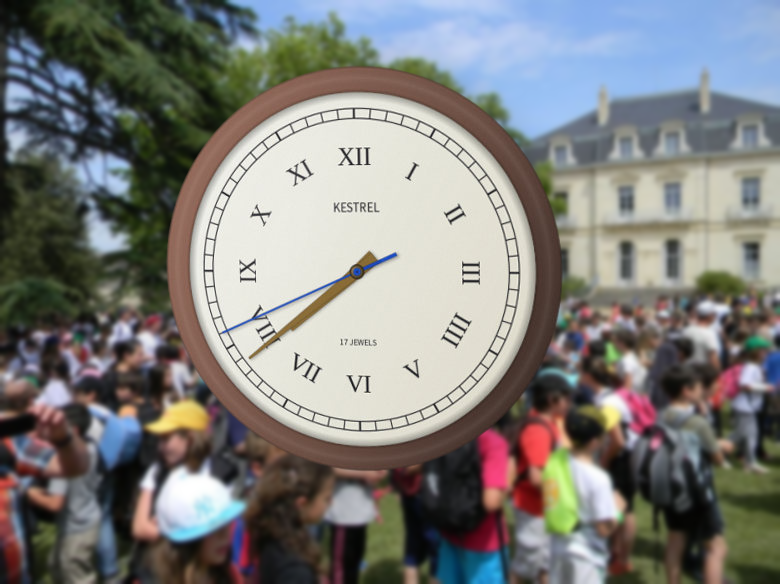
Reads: 7:38:41
